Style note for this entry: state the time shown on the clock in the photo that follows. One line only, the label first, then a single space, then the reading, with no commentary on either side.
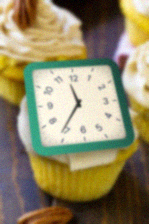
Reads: 11:36
